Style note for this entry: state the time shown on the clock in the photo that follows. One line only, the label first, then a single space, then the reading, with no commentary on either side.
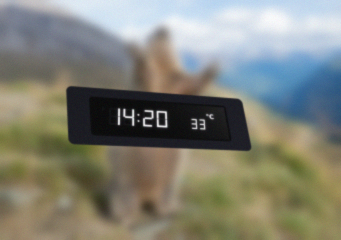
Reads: 14:20
